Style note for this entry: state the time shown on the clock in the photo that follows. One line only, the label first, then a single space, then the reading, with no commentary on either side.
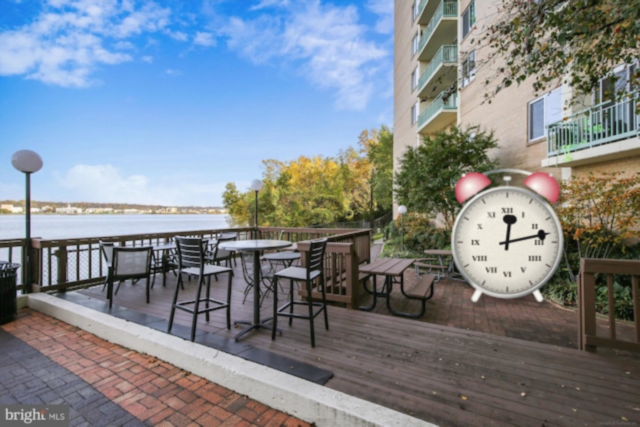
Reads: 12:13
